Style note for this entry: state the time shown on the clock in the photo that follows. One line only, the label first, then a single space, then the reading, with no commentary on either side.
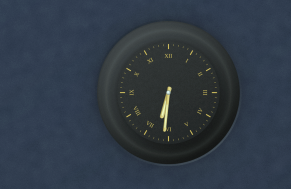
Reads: 6:31
